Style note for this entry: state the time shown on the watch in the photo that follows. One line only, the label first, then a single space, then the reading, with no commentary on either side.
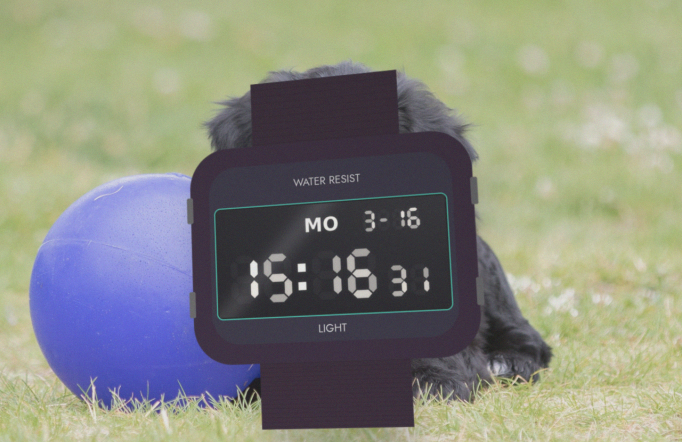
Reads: 15:16:31
